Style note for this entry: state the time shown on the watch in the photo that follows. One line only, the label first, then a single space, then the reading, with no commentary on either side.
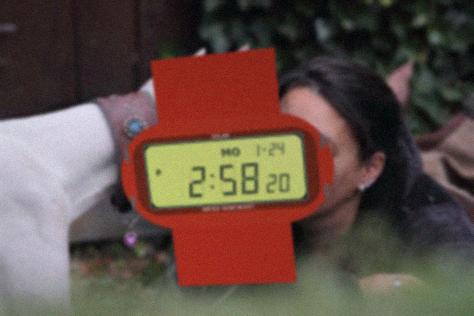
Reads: 2:58:20
